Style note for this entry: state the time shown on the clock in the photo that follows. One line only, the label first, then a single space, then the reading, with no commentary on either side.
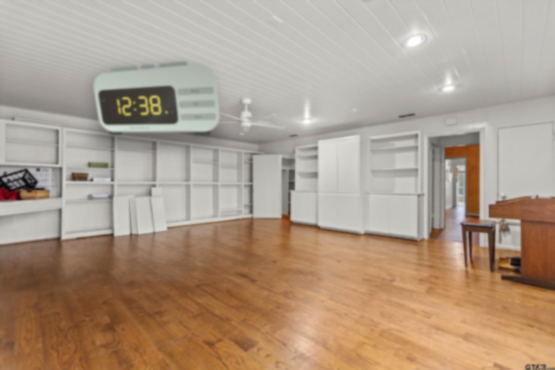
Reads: 12:38
